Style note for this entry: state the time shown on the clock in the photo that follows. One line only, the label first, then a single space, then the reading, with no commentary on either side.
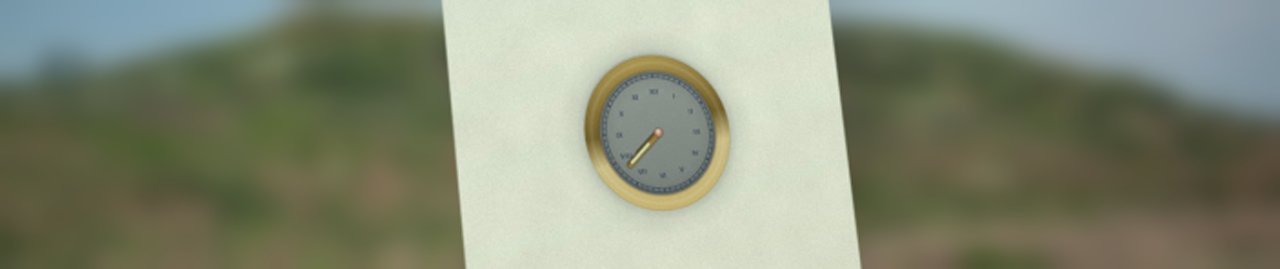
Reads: 7:38
